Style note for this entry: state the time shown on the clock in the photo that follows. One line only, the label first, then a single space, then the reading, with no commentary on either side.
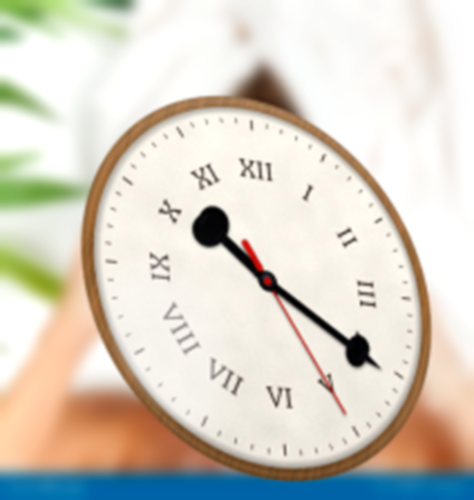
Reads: 10:20:25
